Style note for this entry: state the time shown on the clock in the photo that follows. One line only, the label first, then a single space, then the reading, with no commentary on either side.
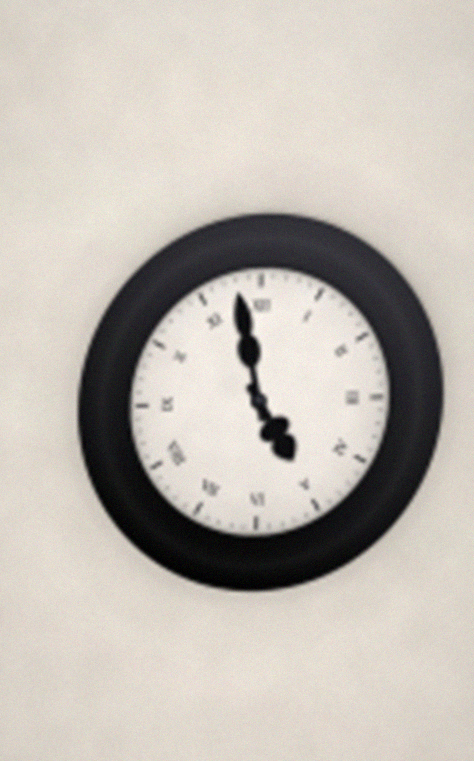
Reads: 4:58
